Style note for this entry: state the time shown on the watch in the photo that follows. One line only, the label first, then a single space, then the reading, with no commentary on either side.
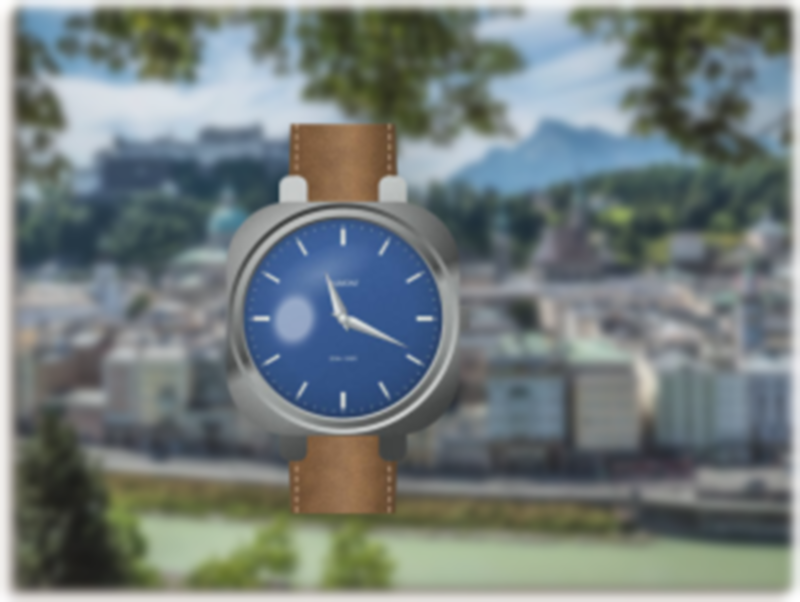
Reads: 11:19
